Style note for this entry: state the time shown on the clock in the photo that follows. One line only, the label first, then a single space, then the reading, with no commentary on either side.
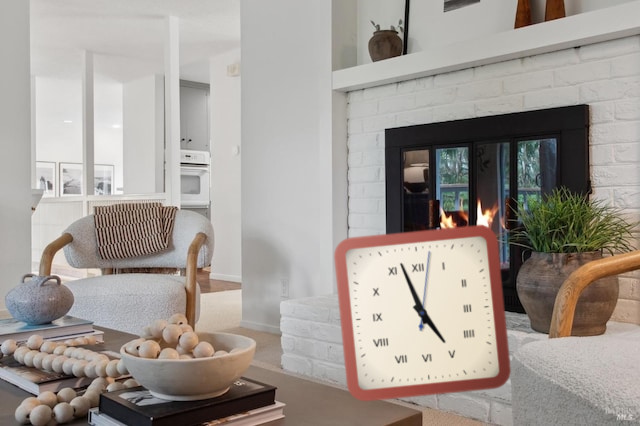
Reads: 4:57:02
